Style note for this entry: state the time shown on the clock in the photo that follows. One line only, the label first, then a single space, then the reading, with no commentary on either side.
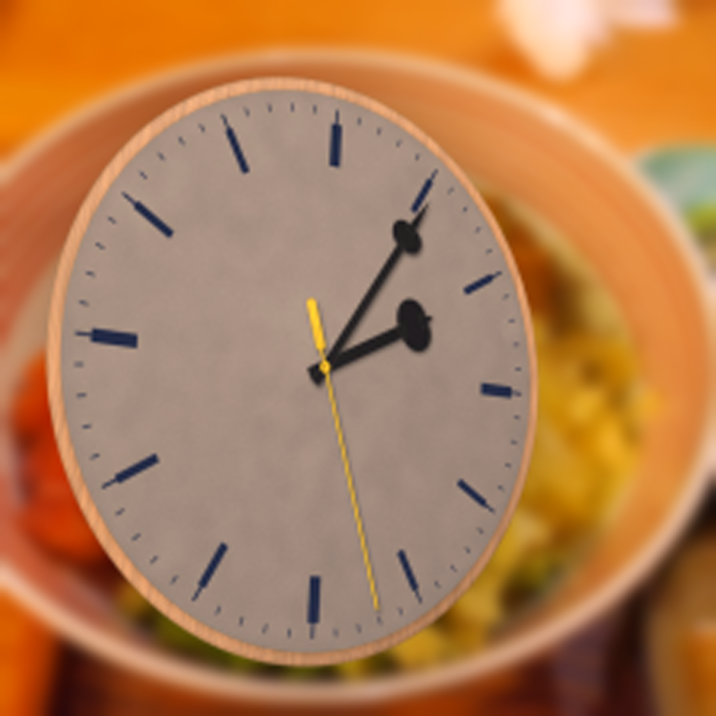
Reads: 2:05:27
